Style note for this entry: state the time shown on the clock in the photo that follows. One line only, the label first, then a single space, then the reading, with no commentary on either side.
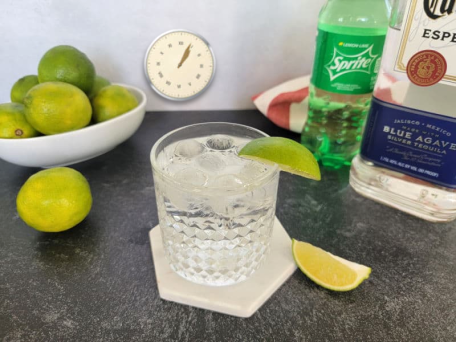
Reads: 1:04
